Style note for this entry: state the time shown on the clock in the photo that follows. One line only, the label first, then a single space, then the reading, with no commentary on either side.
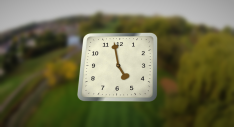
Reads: 4:58
